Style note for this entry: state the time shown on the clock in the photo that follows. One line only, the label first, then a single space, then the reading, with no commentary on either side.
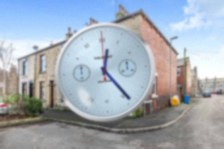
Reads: 12:24
